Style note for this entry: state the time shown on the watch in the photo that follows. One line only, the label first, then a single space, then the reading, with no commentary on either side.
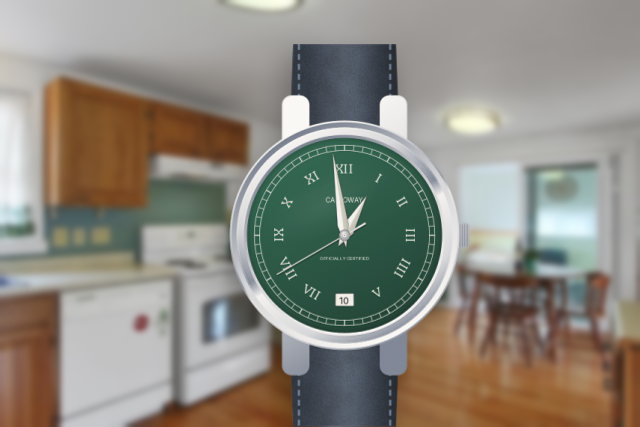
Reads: 12:58:40
